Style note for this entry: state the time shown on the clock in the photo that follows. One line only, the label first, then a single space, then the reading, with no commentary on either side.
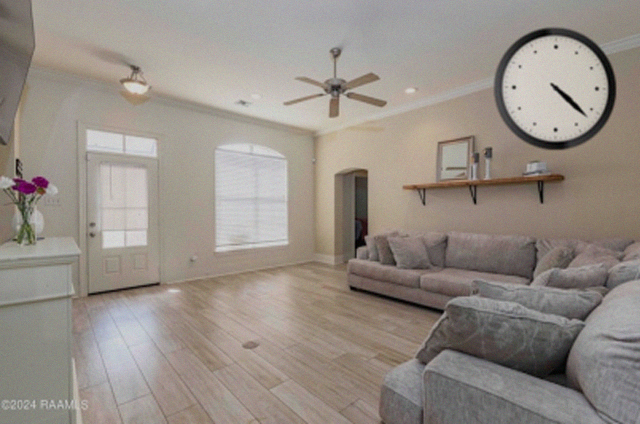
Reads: 4:22
